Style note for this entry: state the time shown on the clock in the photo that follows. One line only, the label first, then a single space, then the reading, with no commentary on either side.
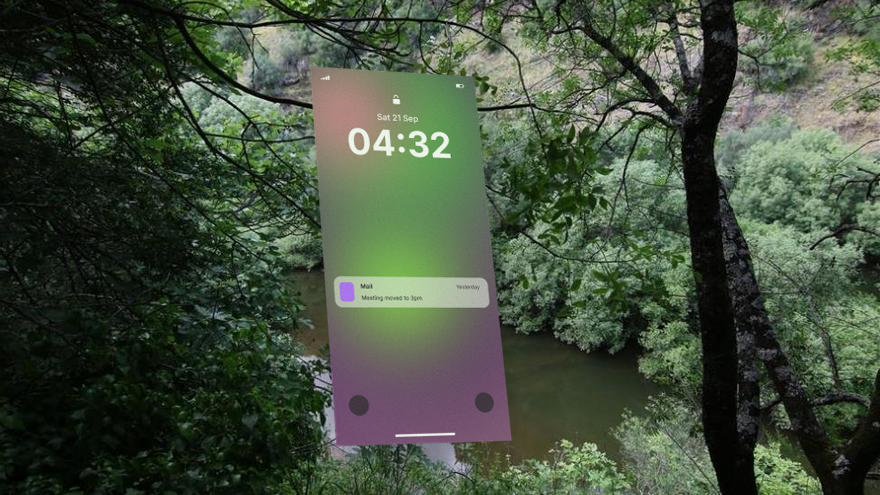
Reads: 4:32
